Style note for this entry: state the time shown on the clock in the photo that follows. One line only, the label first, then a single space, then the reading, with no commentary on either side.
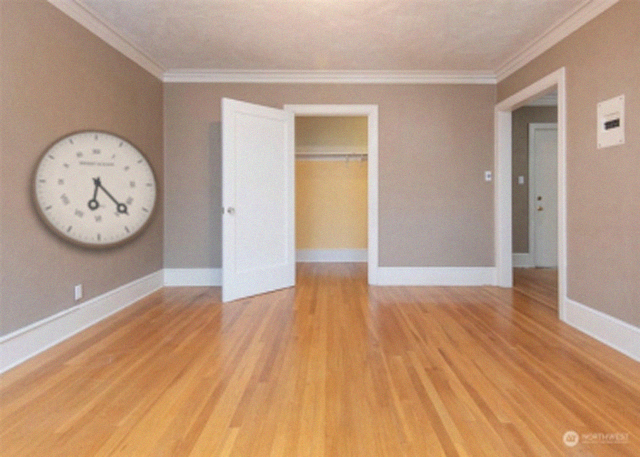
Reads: 6:23
